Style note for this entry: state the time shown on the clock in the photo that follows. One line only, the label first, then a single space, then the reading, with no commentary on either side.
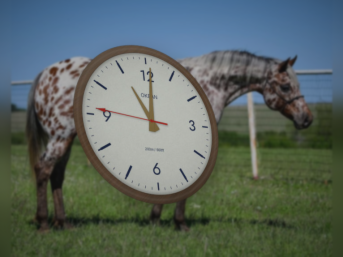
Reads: 11:00:46
